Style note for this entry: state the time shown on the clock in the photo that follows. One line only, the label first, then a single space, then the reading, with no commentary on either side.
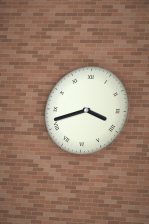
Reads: 3:42
